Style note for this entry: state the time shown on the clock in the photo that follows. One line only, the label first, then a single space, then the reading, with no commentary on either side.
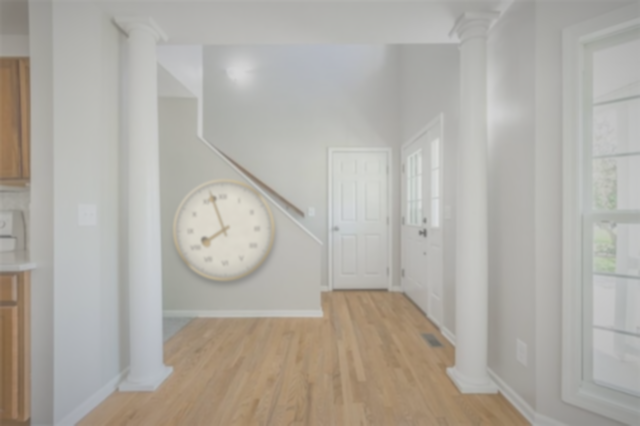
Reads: 7:57
